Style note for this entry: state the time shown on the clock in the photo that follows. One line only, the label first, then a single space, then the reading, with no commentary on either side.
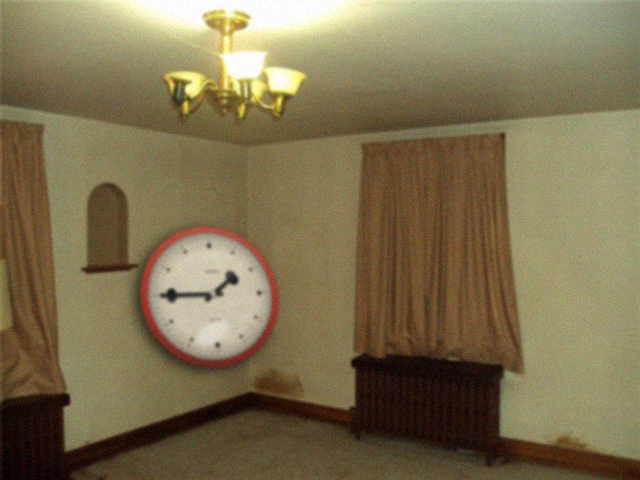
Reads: 1:45
